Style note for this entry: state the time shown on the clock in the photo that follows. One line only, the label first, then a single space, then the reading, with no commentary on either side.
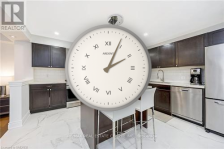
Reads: 2:04
